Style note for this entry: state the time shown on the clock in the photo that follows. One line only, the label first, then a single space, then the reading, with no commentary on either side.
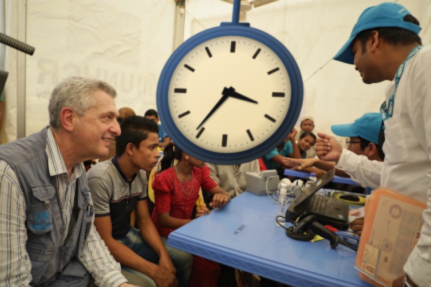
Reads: 3:36
